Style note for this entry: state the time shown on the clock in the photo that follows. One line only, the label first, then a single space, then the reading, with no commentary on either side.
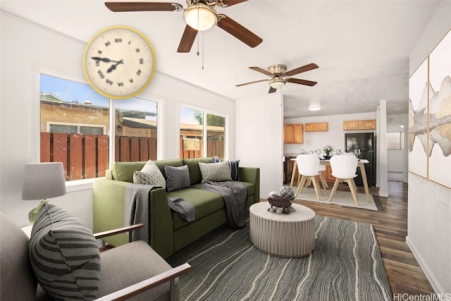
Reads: 7:47
